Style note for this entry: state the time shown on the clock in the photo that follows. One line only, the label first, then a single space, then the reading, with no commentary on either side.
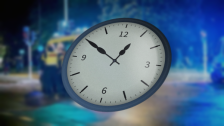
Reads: 12:50
